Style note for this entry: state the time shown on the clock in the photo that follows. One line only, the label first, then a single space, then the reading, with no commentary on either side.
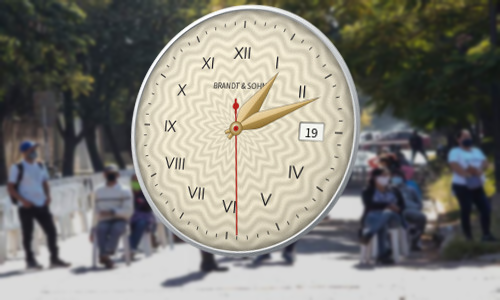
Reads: 1:11:29
